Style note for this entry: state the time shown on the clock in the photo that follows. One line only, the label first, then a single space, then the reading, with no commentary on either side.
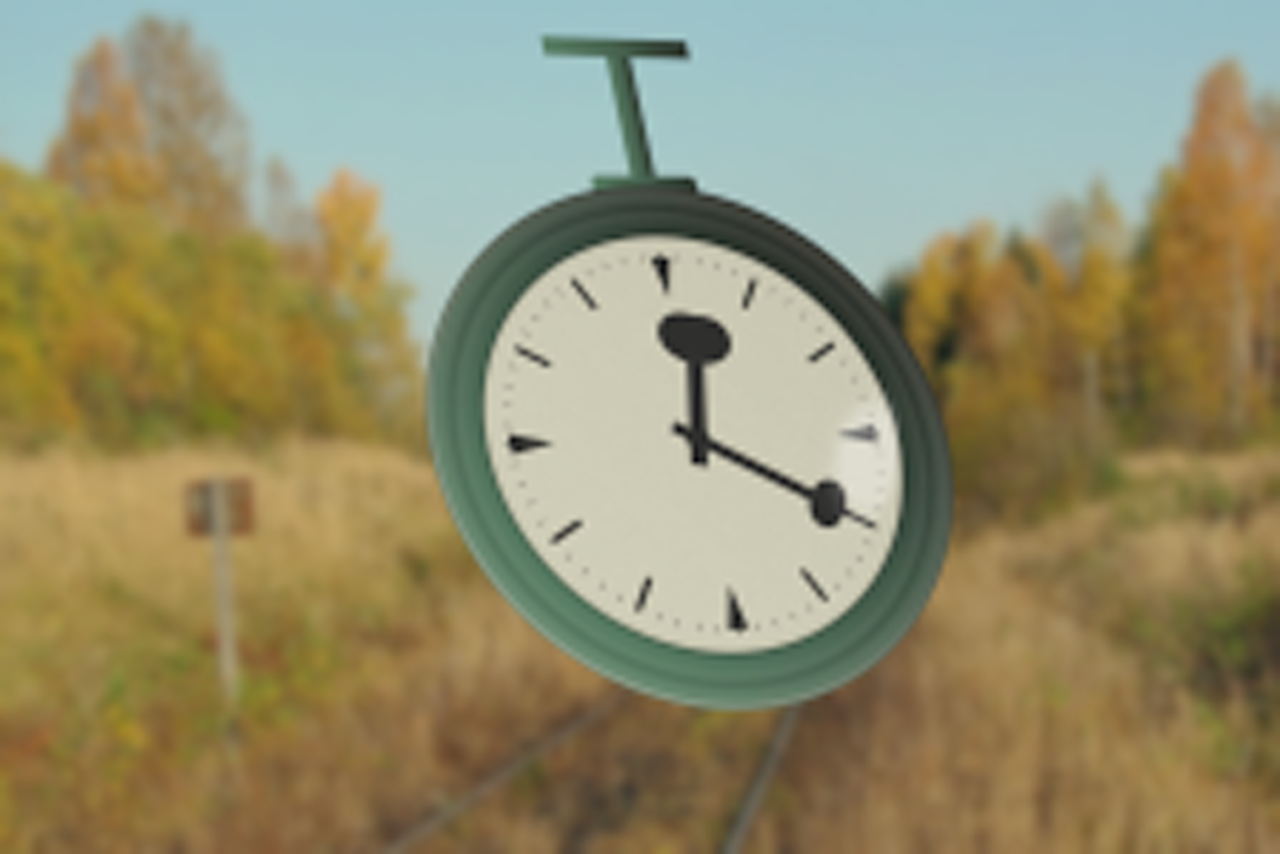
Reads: 12:20
